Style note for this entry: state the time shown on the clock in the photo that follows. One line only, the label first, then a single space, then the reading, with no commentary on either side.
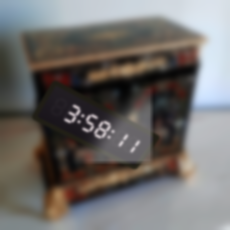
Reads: 3:58:11
